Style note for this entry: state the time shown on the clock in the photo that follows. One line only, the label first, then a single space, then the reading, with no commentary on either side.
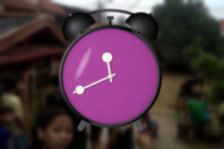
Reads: 11:41
